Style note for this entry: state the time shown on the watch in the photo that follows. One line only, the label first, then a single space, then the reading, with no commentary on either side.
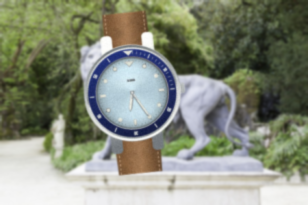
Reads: 6:25
